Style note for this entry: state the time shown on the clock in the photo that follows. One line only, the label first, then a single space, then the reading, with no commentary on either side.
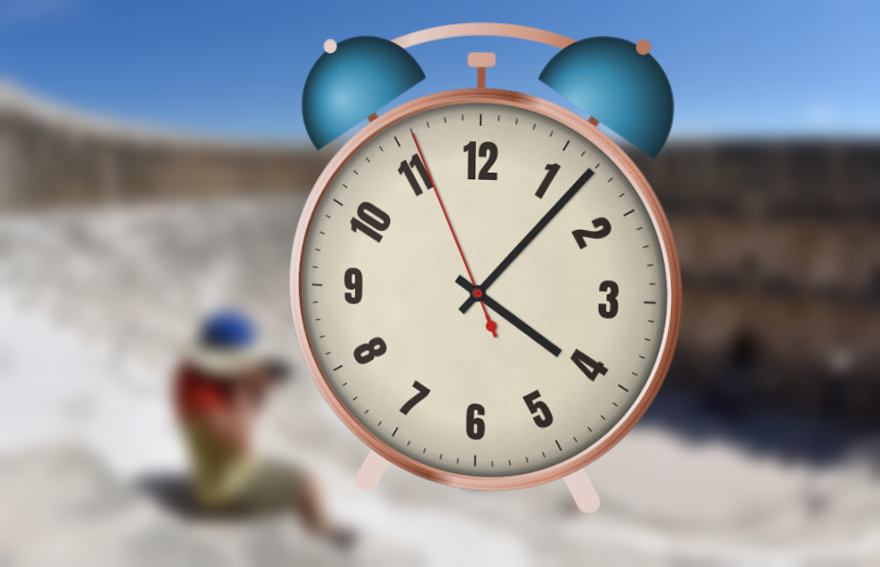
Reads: 4:06:56
